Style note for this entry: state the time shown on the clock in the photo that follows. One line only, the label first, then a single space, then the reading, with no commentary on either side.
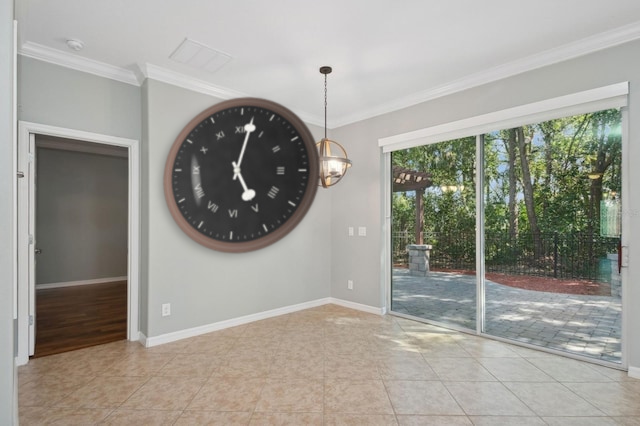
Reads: 5:02
